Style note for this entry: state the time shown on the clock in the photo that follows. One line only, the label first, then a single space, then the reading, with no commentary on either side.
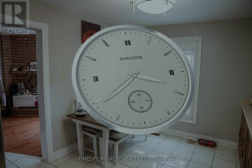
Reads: 3:39
